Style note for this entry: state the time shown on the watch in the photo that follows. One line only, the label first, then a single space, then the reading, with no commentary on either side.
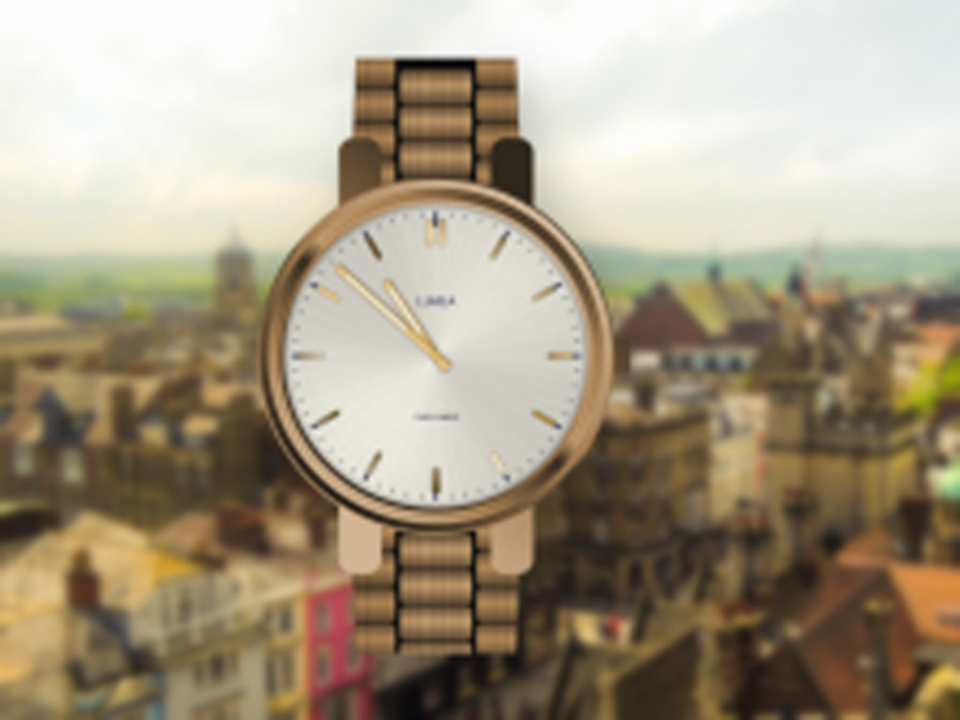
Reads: 10:52
